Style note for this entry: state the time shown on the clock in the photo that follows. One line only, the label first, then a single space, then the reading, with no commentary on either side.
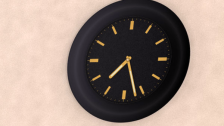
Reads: 7:27
